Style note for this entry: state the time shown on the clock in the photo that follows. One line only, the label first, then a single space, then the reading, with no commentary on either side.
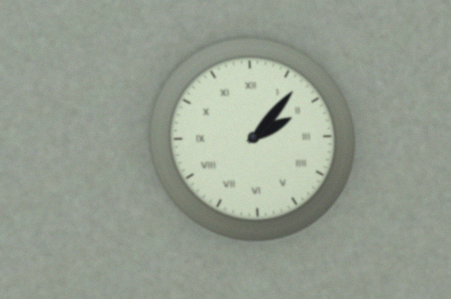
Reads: 2:07
